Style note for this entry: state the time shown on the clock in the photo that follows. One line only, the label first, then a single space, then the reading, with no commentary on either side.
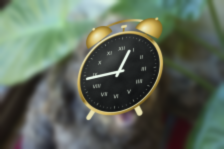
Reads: 12:44
